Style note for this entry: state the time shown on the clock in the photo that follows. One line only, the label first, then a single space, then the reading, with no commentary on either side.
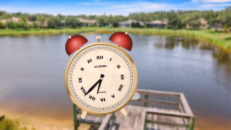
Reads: 6:38
